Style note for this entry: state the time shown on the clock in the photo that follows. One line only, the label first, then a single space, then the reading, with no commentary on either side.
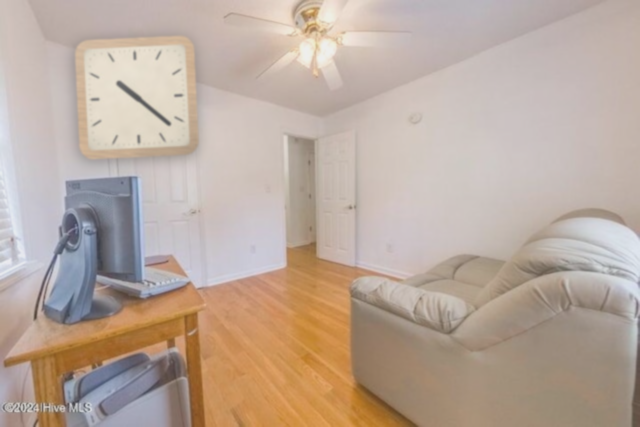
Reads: 10:22
